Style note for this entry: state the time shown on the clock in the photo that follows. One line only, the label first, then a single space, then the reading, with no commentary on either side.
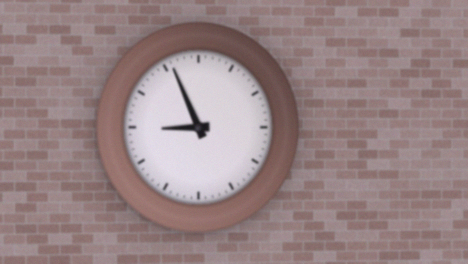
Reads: 8:56
